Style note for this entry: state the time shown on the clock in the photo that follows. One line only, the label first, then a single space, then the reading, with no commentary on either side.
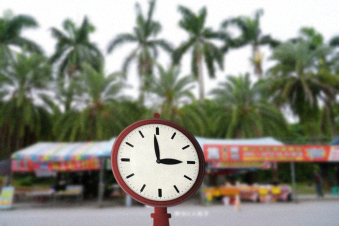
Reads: 2:59
